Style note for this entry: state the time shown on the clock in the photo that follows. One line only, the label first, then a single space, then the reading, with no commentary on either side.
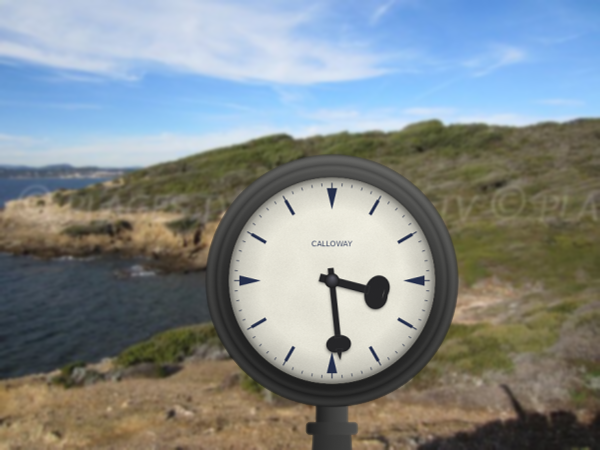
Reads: 3:29
